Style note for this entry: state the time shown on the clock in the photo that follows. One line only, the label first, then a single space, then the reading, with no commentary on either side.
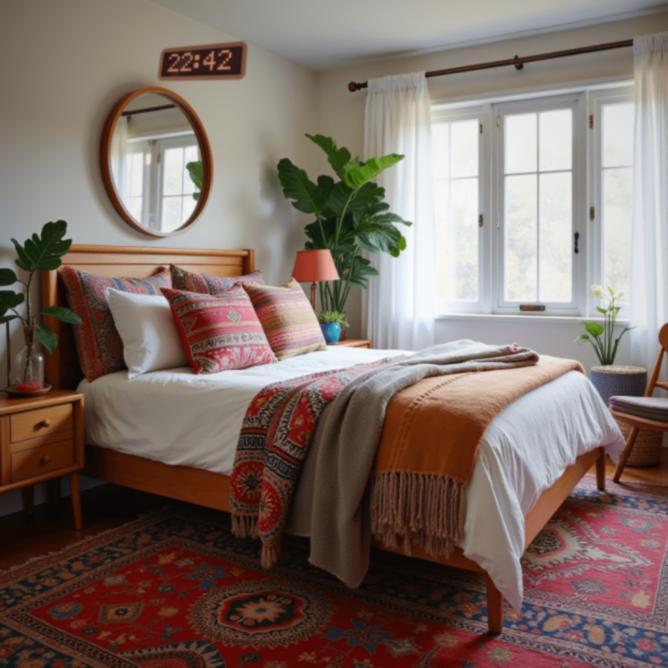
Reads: 22:42
